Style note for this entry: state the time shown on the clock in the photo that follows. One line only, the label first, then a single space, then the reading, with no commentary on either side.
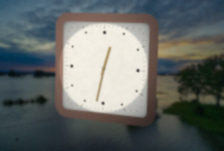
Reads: 12:32
